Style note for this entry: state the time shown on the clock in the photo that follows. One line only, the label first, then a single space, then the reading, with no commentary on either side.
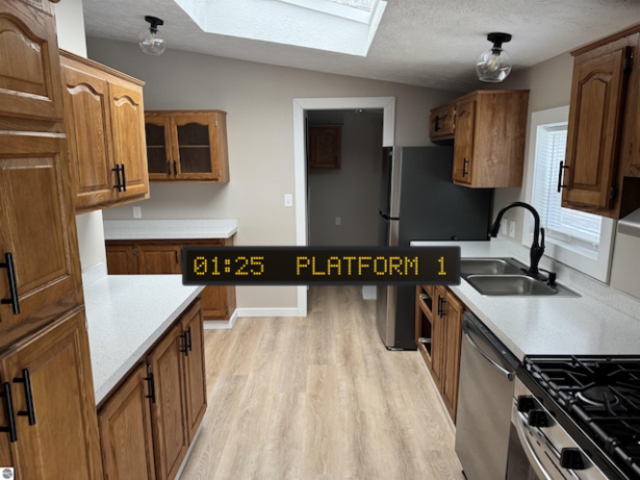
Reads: 1:25
